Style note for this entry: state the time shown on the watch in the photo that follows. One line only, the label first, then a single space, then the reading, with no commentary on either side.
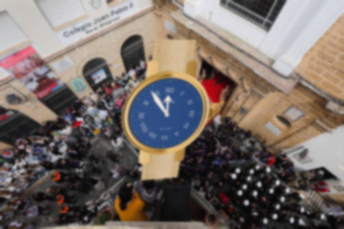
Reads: 11:54
